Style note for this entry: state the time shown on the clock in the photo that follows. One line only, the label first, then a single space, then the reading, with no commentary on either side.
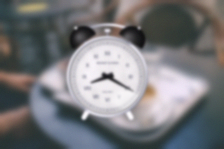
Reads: 8:20
